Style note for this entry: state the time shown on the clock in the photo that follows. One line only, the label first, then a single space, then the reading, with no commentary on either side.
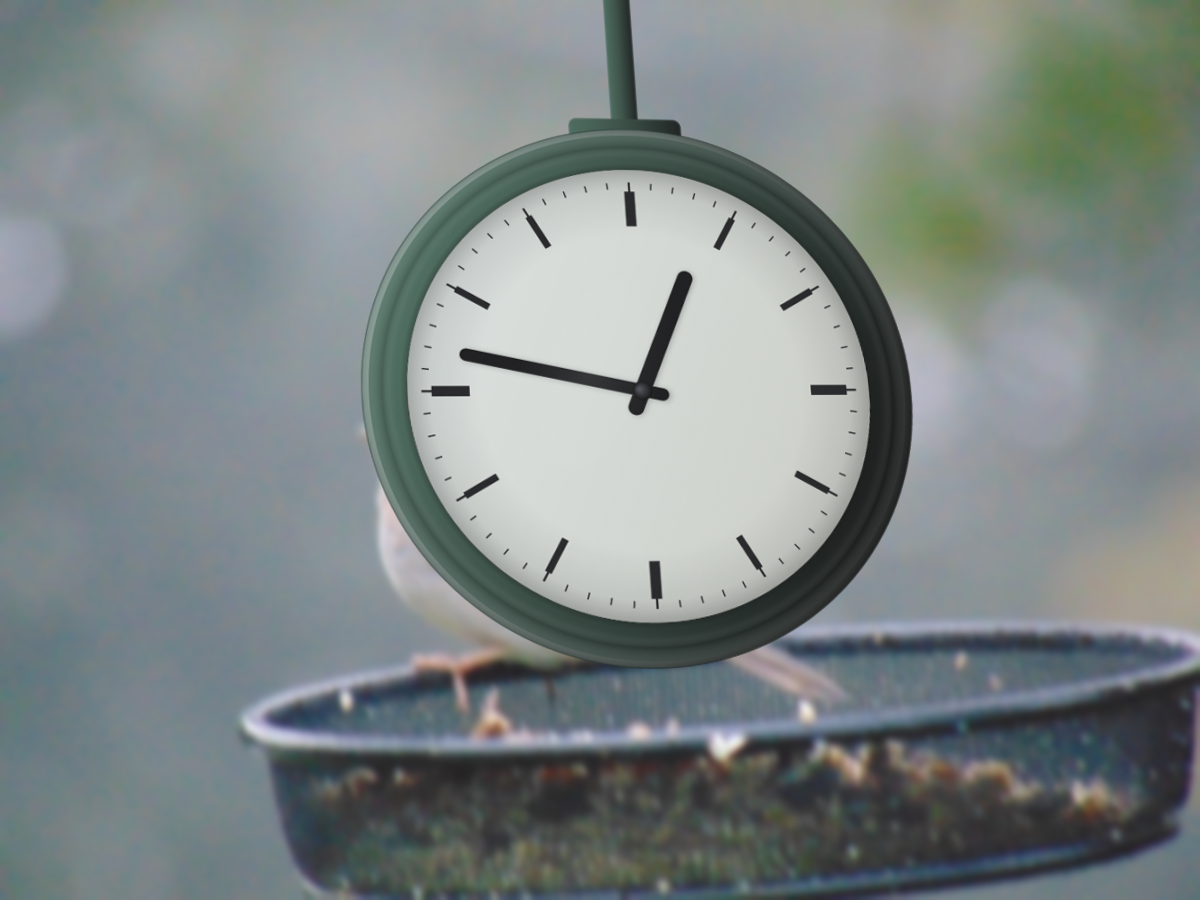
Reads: 12:47
